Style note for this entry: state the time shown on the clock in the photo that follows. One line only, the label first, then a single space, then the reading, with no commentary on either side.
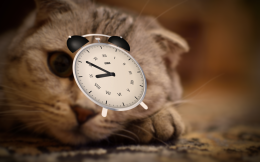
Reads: 8:51
